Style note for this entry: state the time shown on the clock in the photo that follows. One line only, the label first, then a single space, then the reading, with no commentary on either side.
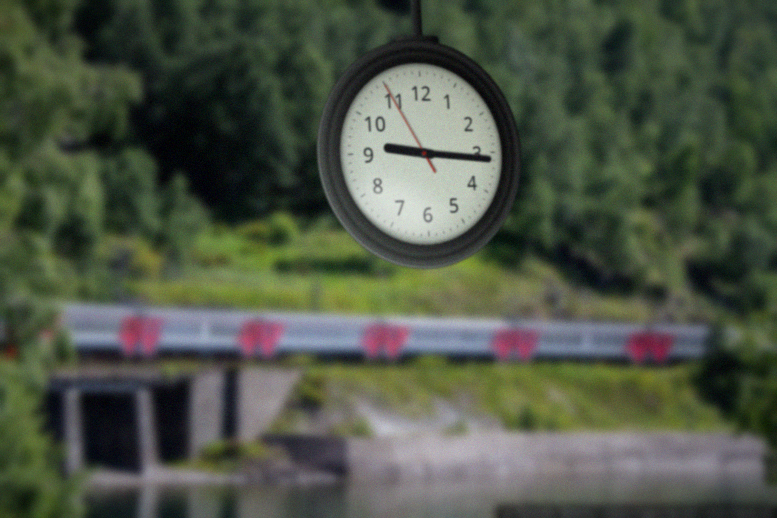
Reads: 9:15:55
